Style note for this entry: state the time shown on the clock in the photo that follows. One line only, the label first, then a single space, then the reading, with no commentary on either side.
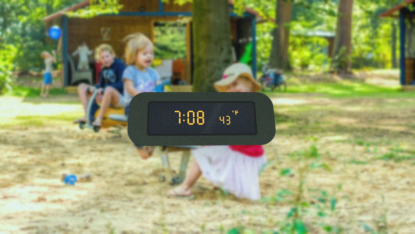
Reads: 7:08
